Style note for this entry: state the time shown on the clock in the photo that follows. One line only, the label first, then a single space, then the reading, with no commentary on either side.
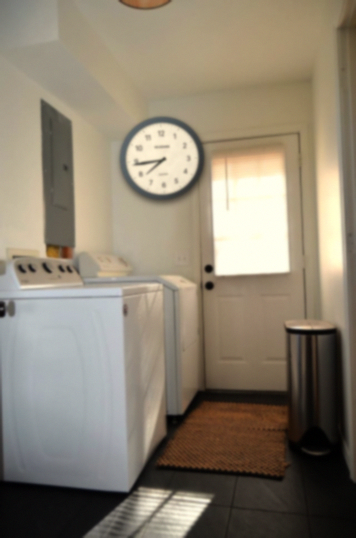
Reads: 7:44
